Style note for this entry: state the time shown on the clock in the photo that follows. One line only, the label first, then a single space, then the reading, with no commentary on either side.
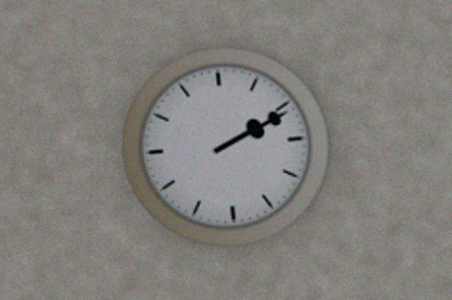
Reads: 2:11
